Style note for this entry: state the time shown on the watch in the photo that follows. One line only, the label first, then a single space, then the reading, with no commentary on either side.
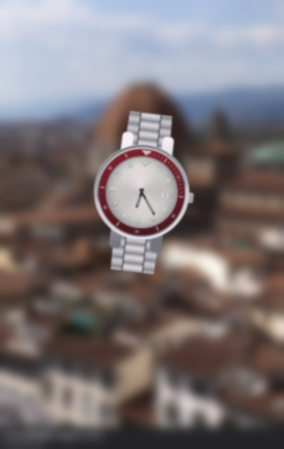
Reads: 6:24
